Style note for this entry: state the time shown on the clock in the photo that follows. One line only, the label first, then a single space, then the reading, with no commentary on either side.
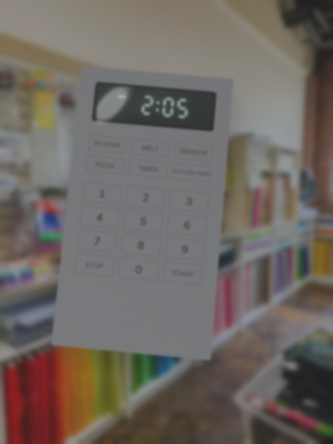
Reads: 2:05
